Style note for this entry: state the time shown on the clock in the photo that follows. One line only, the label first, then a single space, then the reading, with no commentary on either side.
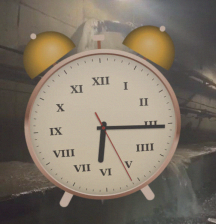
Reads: 6:15:26
